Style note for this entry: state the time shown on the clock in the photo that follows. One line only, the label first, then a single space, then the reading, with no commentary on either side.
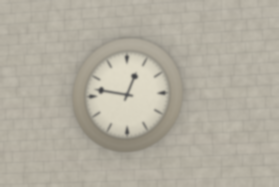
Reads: 12:47
